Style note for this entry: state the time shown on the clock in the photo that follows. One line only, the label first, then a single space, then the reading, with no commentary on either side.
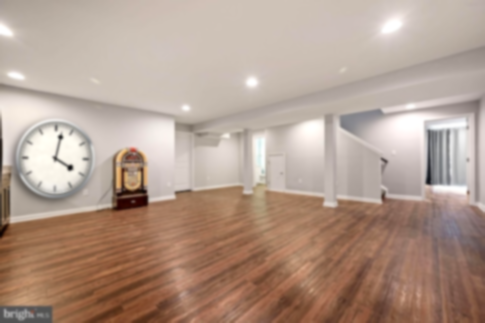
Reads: 4:02
